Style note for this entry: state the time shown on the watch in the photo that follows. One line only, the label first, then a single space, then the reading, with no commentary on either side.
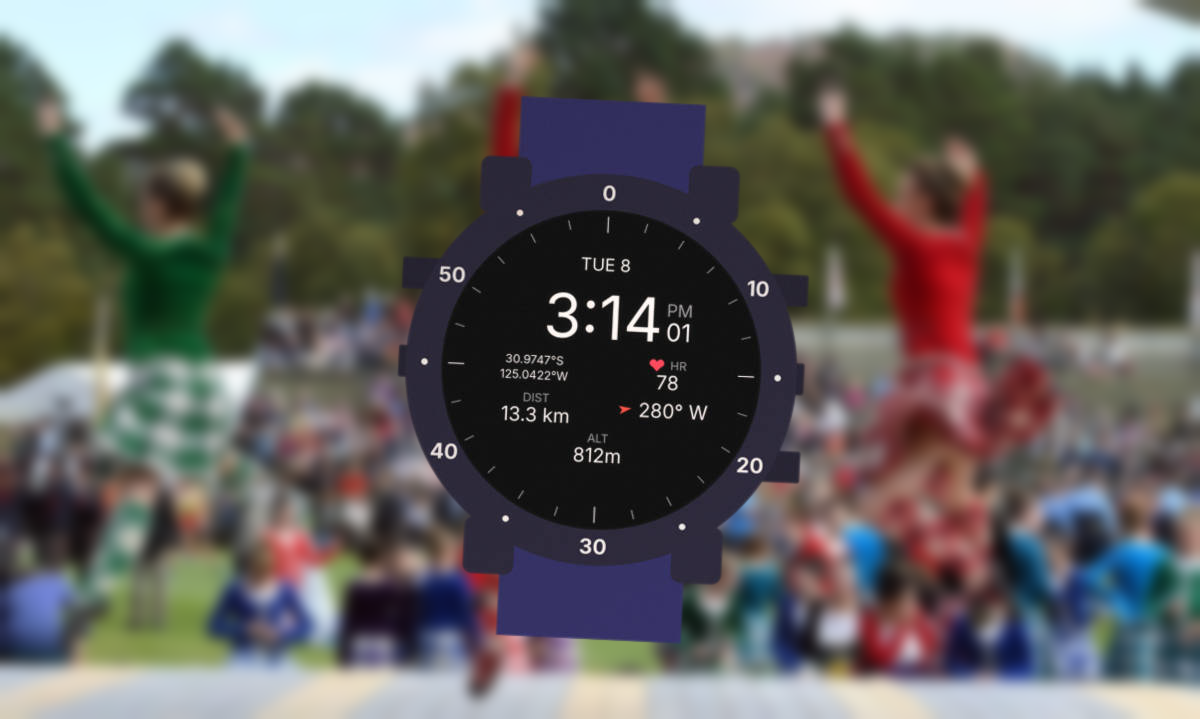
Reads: 3:14:01
